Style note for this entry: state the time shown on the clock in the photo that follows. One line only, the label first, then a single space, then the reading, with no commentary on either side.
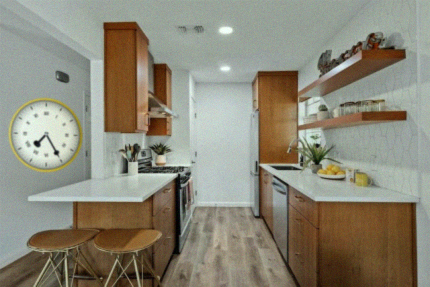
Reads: 7:25
